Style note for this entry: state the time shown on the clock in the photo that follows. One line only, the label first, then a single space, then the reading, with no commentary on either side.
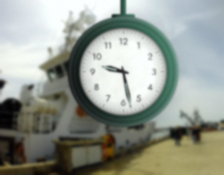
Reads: 9:28
